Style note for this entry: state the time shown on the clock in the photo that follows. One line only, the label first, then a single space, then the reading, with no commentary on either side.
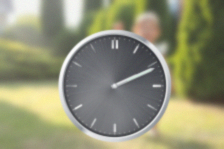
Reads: 2:11
